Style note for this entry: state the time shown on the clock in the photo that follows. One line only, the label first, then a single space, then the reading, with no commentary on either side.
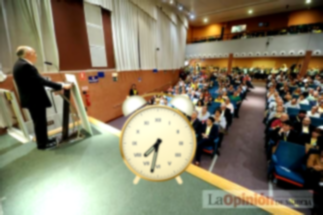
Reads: 7:32
